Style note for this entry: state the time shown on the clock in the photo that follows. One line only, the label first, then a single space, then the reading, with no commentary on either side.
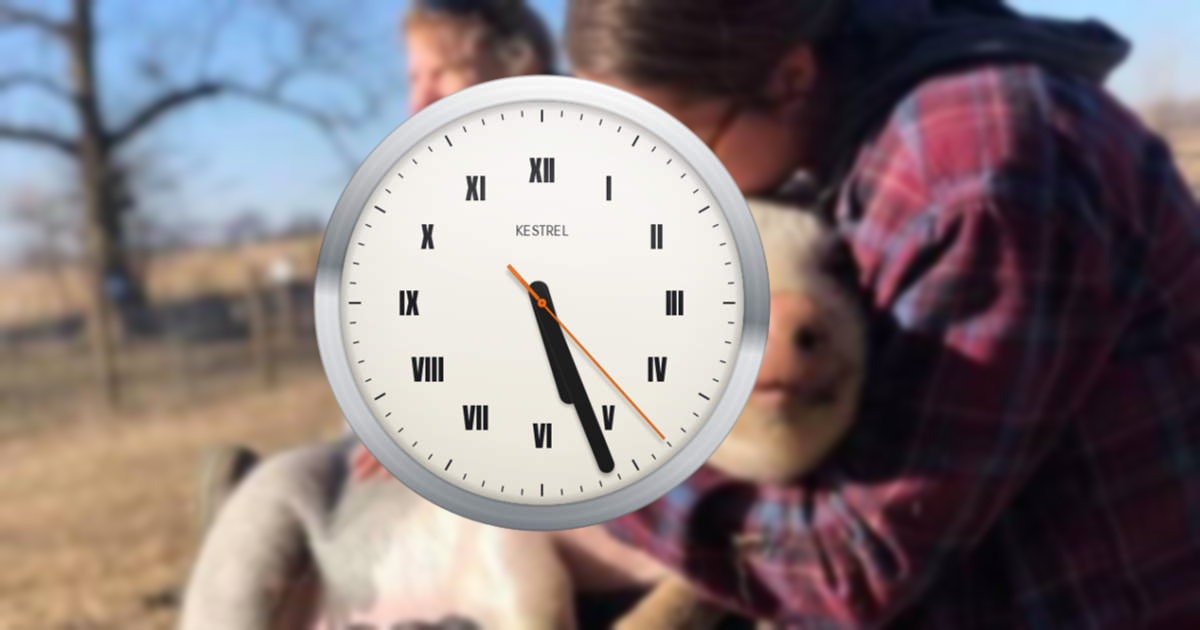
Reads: 5:26:23
